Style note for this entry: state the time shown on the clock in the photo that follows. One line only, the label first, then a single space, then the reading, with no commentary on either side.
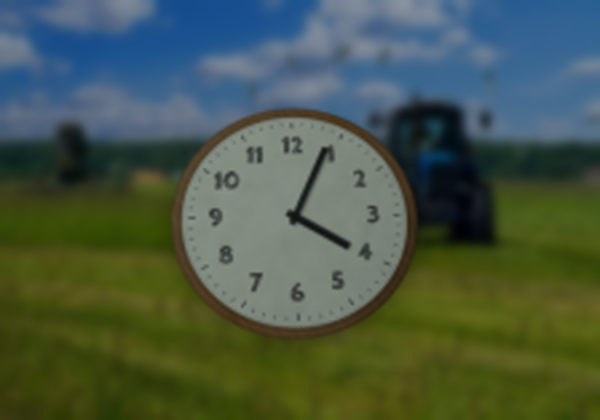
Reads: 4:04
